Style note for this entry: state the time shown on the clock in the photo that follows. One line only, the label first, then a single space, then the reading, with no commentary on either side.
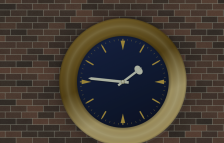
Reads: 1:46
